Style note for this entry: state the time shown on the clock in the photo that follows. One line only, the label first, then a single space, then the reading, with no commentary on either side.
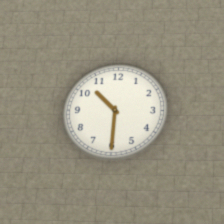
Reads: 10:30
